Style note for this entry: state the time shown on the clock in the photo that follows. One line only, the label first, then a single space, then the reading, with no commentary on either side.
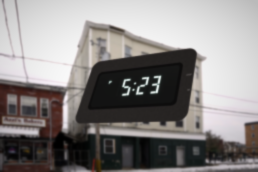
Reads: 5:23
